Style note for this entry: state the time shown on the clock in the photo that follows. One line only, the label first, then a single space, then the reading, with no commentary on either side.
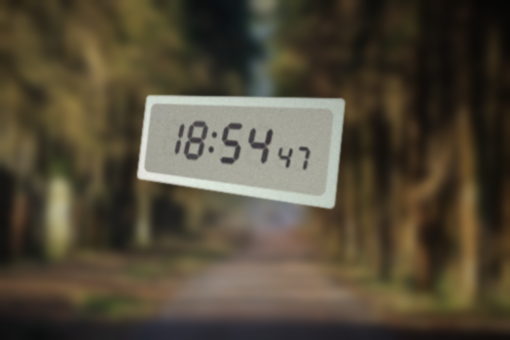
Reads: 18:54:47
